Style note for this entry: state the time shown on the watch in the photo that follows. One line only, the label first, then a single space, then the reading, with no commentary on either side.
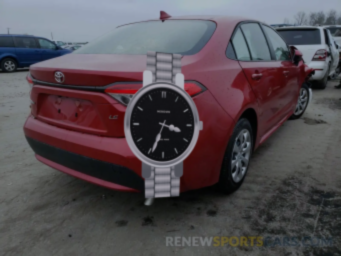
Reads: 3:34
